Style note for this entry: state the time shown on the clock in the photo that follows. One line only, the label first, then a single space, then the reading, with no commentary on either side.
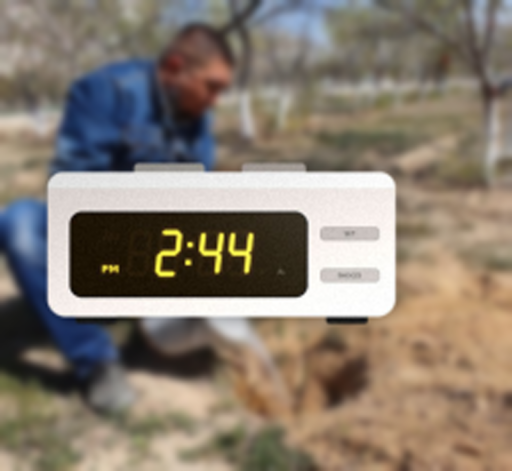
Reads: 2:44
